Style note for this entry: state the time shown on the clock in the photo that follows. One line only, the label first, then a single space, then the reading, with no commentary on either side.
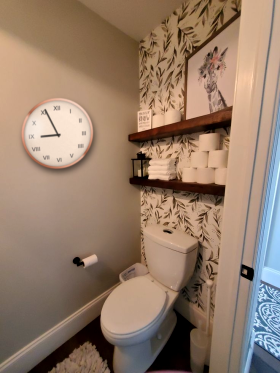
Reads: 8:56
